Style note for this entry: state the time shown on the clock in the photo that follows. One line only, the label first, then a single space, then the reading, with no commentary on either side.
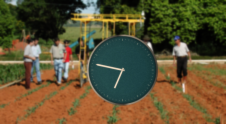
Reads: 6:47
